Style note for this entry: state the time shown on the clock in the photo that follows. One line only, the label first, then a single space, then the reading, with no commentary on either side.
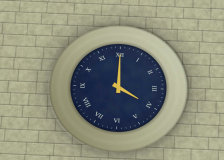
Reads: 4:00
